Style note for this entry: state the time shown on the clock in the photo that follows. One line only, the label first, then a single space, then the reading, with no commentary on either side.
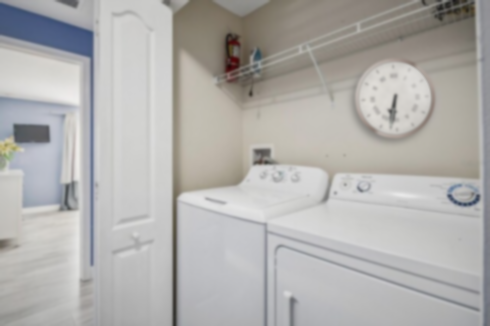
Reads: 6:32
